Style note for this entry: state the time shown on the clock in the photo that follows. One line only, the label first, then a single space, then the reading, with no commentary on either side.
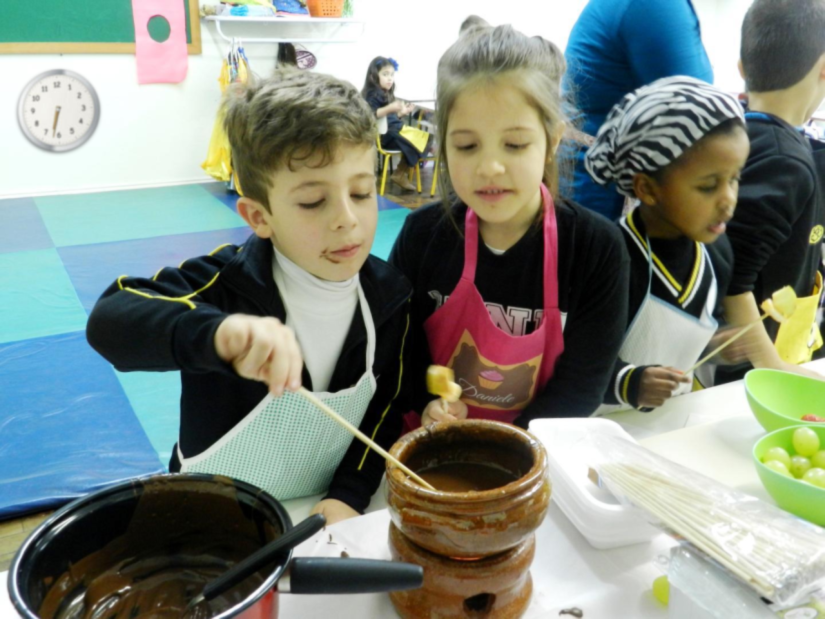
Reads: 6:32
